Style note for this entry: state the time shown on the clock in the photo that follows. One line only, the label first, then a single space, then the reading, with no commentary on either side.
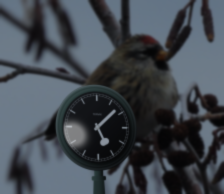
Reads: 5:08
